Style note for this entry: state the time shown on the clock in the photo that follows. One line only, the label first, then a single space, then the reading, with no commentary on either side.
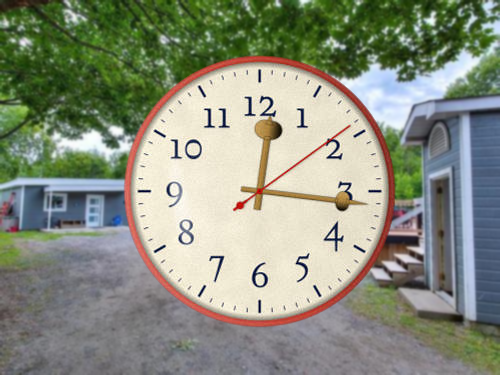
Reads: 12:16:09
